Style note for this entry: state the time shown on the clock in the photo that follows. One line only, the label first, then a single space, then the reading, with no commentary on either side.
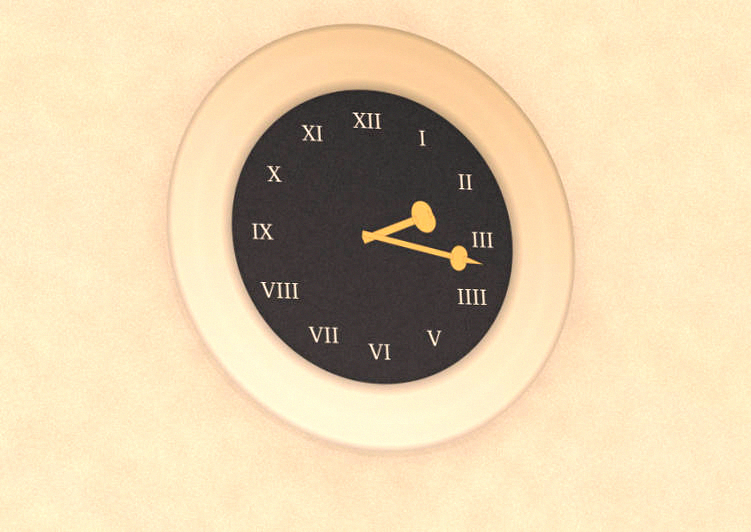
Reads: 2:17
